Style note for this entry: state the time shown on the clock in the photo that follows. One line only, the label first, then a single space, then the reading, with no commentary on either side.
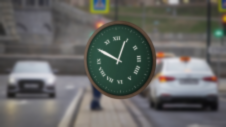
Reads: 12:50
